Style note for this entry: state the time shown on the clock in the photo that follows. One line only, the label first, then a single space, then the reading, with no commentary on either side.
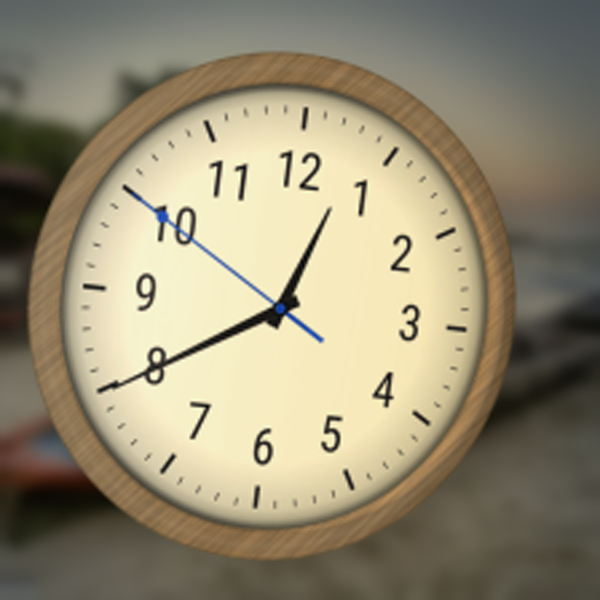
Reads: 12:39:50
